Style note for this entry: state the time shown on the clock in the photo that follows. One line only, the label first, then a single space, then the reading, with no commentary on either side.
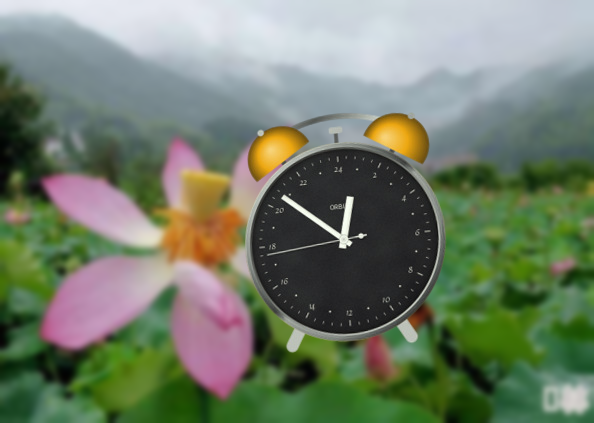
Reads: 0:51:44
